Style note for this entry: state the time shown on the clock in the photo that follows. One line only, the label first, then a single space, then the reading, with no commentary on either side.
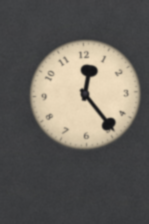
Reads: 12:24
